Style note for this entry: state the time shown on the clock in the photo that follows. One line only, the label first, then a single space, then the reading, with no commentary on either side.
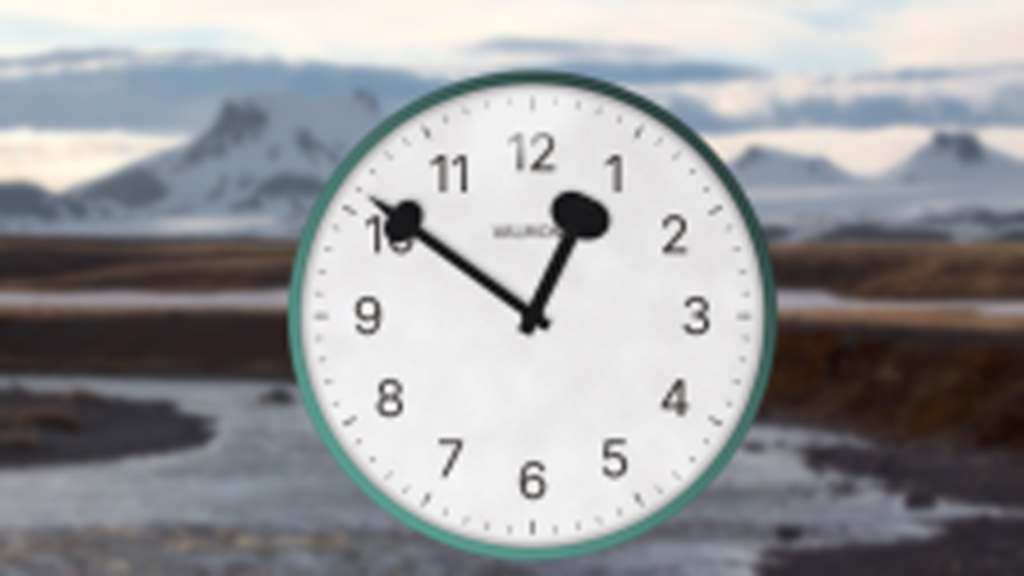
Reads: 12:51
